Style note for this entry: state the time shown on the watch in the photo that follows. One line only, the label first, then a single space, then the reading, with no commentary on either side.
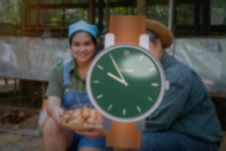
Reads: 9:55
